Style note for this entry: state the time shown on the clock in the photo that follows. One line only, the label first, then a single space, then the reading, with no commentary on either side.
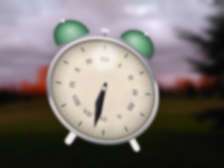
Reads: 6:32
